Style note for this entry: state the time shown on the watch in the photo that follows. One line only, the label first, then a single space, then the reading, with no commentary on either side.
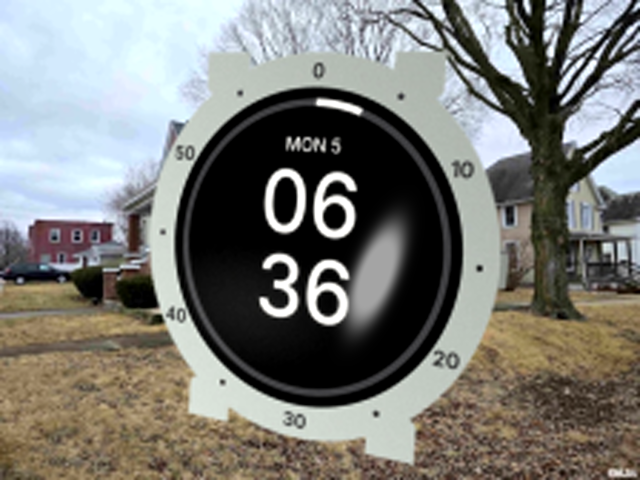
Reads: 6:36
